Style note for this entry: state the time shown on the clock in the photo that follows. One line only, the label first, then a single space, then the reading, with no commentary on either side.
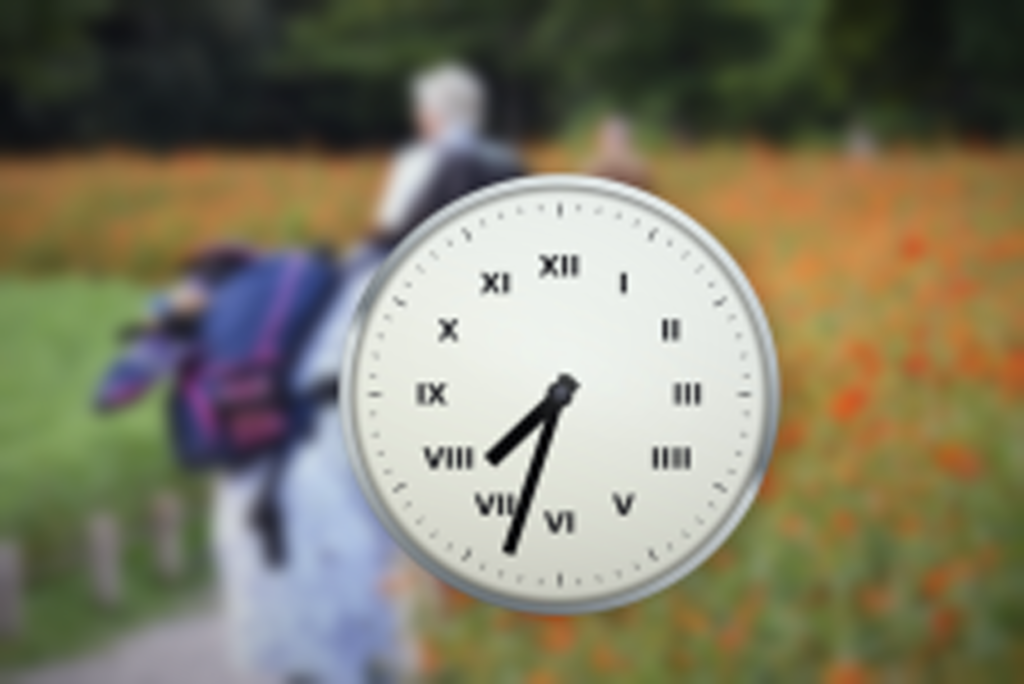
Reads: 7:33
